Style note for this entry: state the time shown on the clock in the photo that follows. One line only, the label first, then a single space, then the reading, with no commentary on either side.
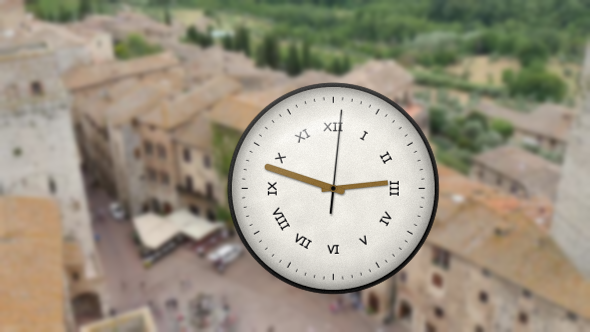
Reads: 2:48:01
